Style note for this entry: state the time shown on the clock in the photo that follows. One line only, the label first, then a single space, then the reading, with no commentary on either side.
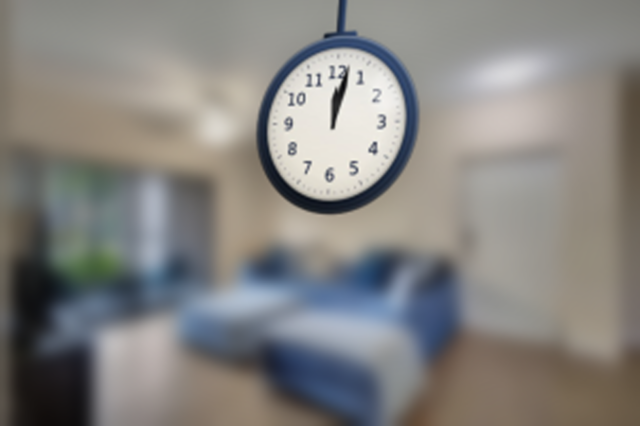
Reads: 12:02
